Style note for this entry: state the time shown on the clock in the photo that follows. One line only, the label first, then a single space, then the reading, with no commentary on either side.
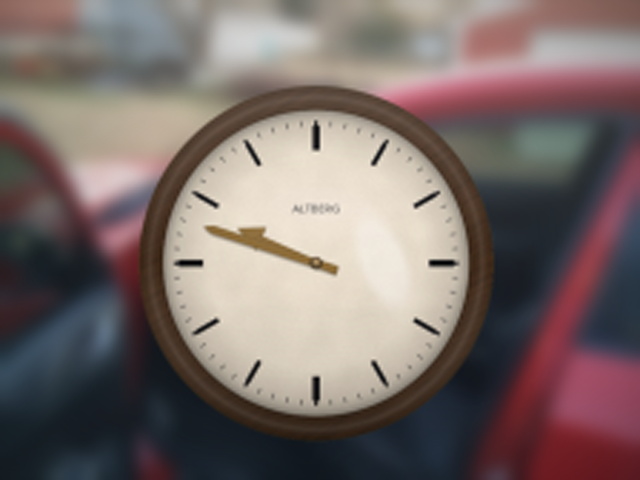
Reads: 9:48
